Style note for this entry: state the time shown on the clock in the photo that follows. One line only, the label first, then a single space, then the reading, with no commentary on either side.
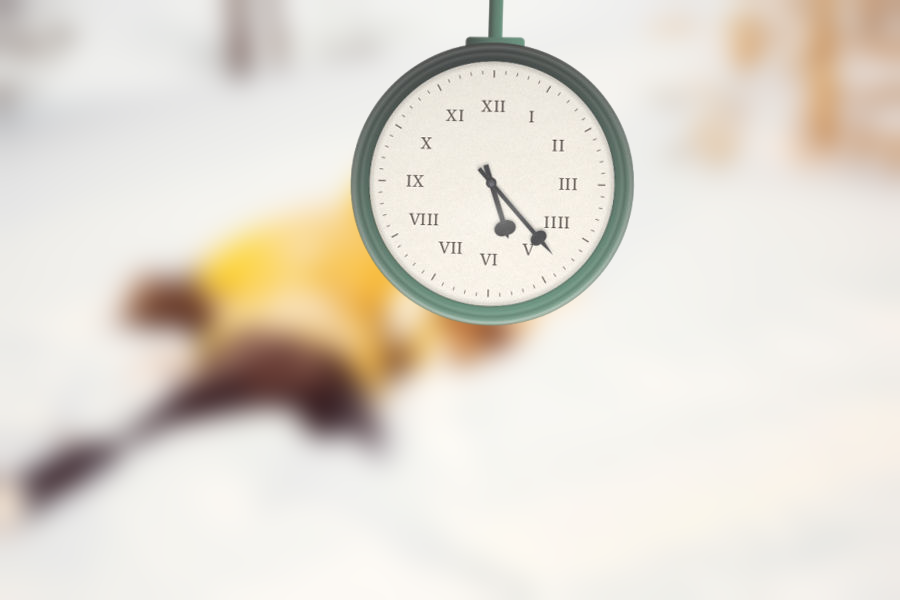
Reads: 5:23
